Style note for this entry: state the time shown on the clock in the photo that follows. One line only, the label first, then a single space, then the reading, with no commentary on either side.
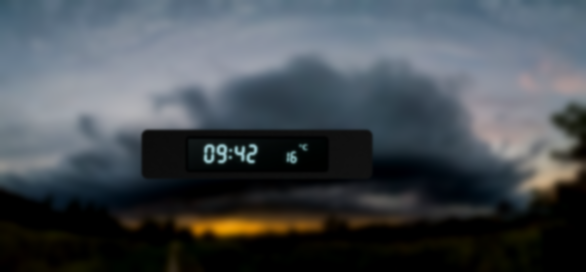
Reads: 9:42
